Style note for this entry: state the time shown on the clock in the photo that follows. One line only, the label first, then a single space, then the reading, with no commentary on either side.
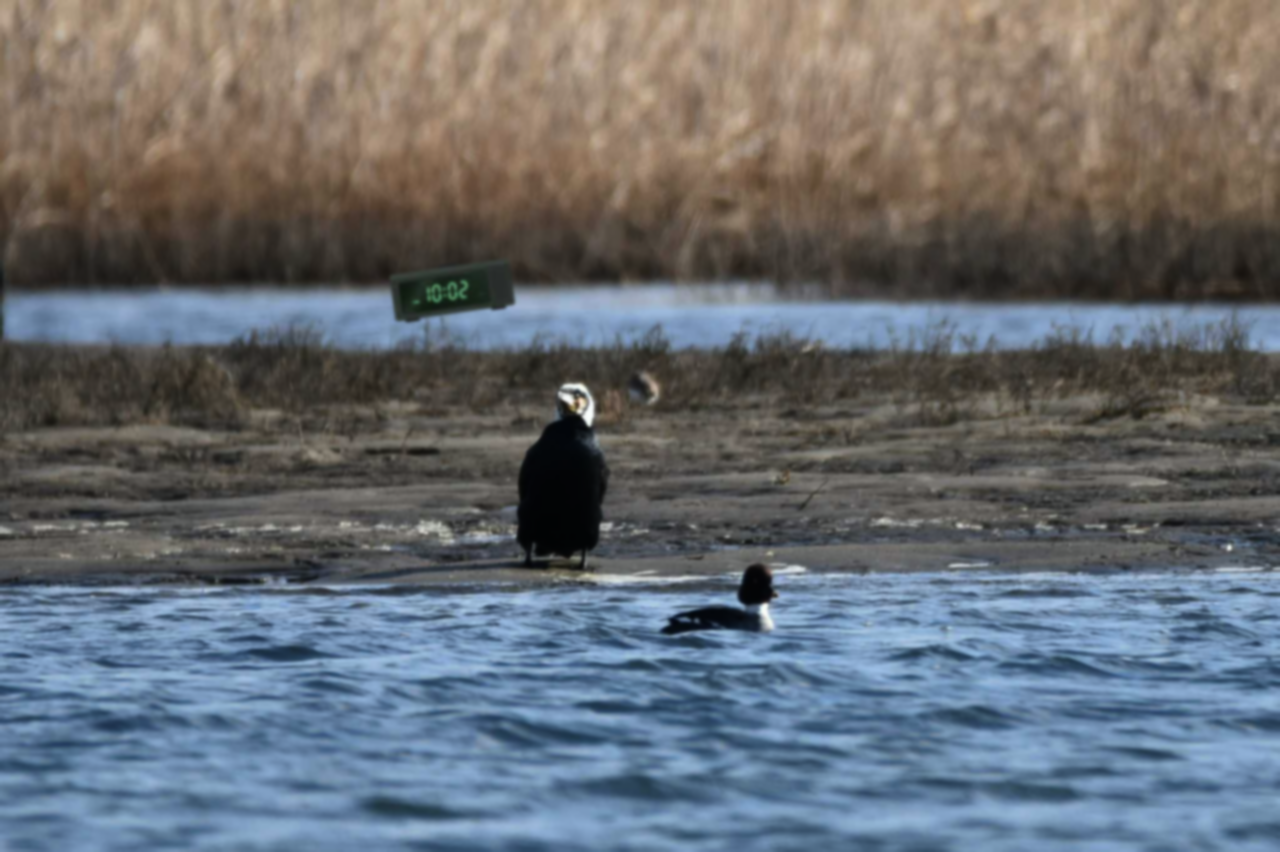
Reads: 10:02
